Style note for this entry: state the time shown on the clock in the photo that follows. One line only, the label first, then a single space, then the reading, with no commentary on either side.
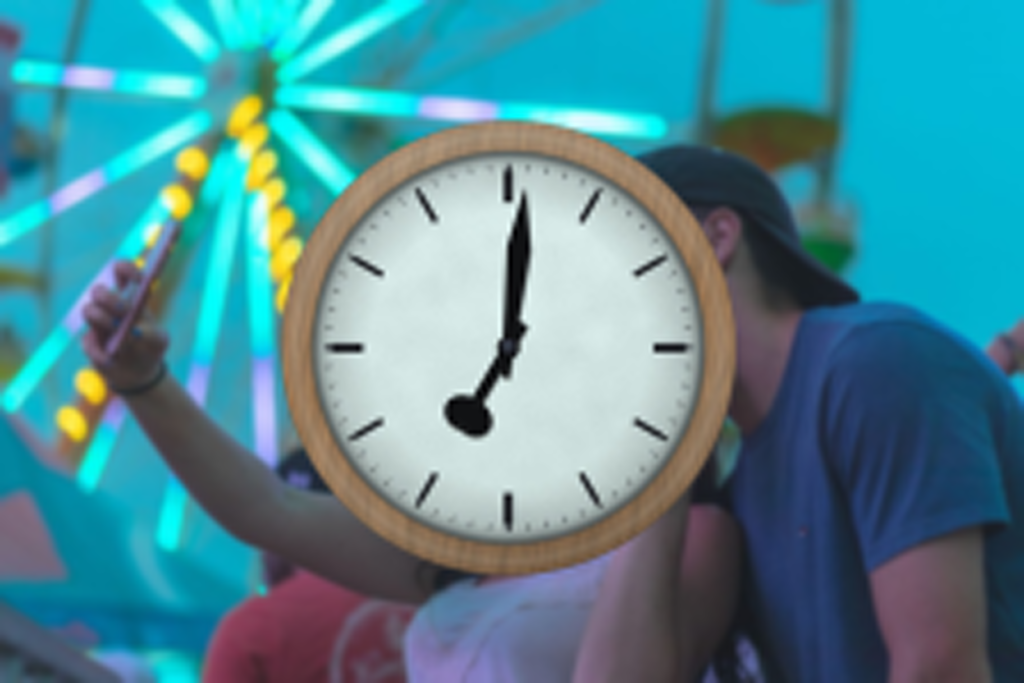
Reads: 7:01
